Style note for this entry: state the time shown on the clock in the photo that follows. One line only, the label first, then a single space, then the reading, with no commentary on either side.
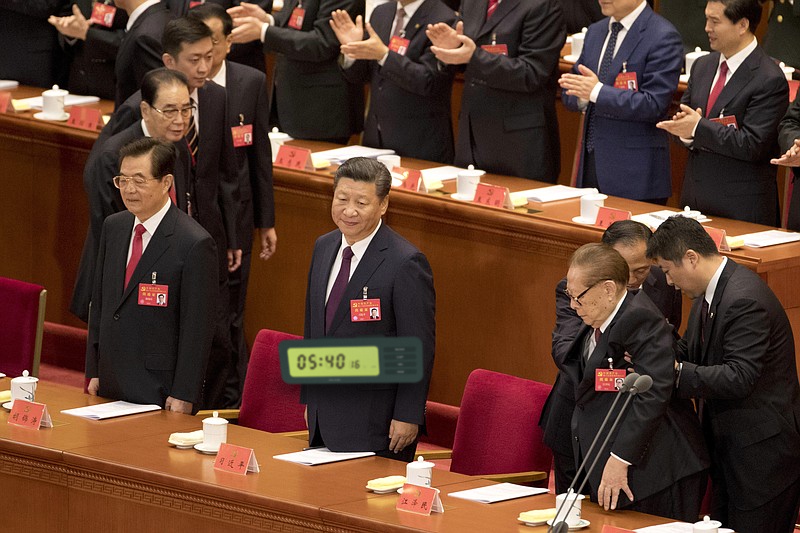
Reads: 5:40
